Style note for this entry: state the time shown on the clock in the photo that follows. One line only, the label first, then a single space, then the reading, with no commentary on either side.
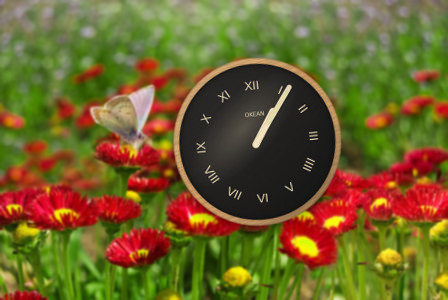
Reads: 1:06
